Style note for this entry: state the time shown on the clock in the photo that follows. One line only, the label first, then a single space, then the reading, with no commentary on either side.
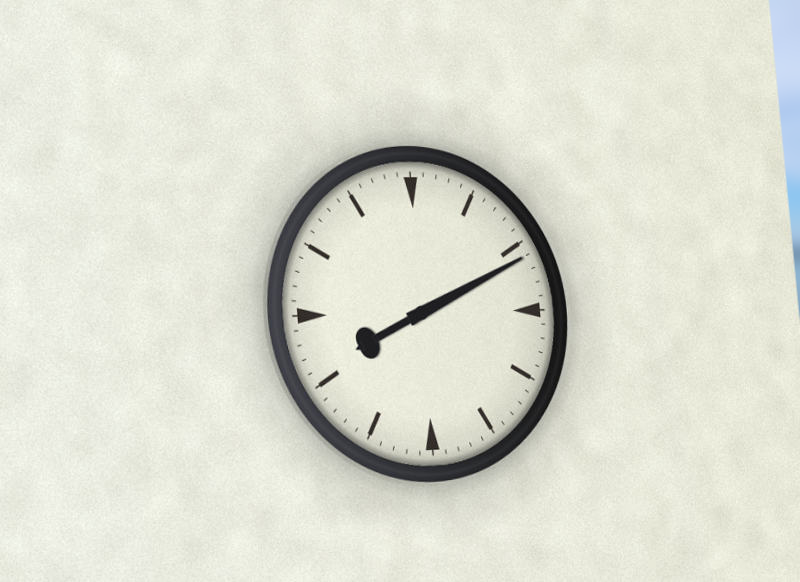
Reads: 8:11
